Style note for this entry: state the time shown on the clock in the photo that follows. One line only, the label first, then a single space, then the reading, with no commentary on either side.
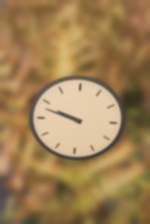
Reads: 9:48
